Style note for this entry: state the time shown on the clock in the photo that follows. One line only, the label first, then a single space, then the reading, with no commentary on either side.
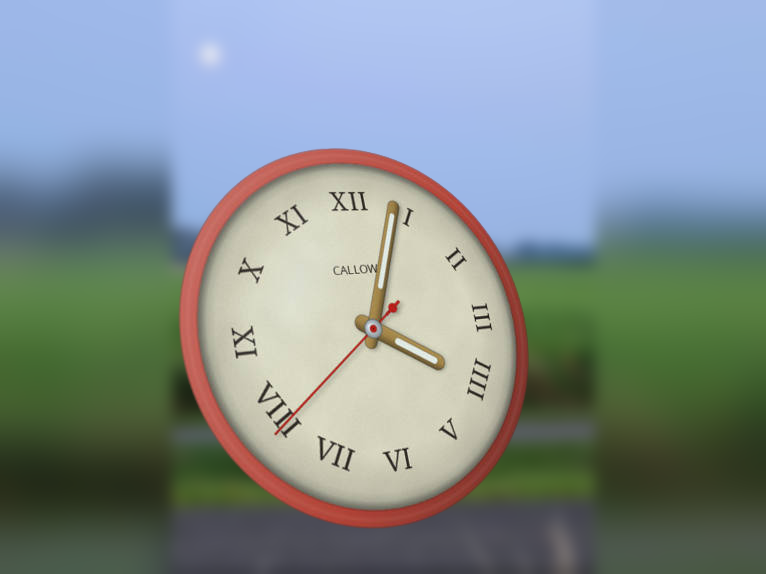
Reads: 4:03:39
